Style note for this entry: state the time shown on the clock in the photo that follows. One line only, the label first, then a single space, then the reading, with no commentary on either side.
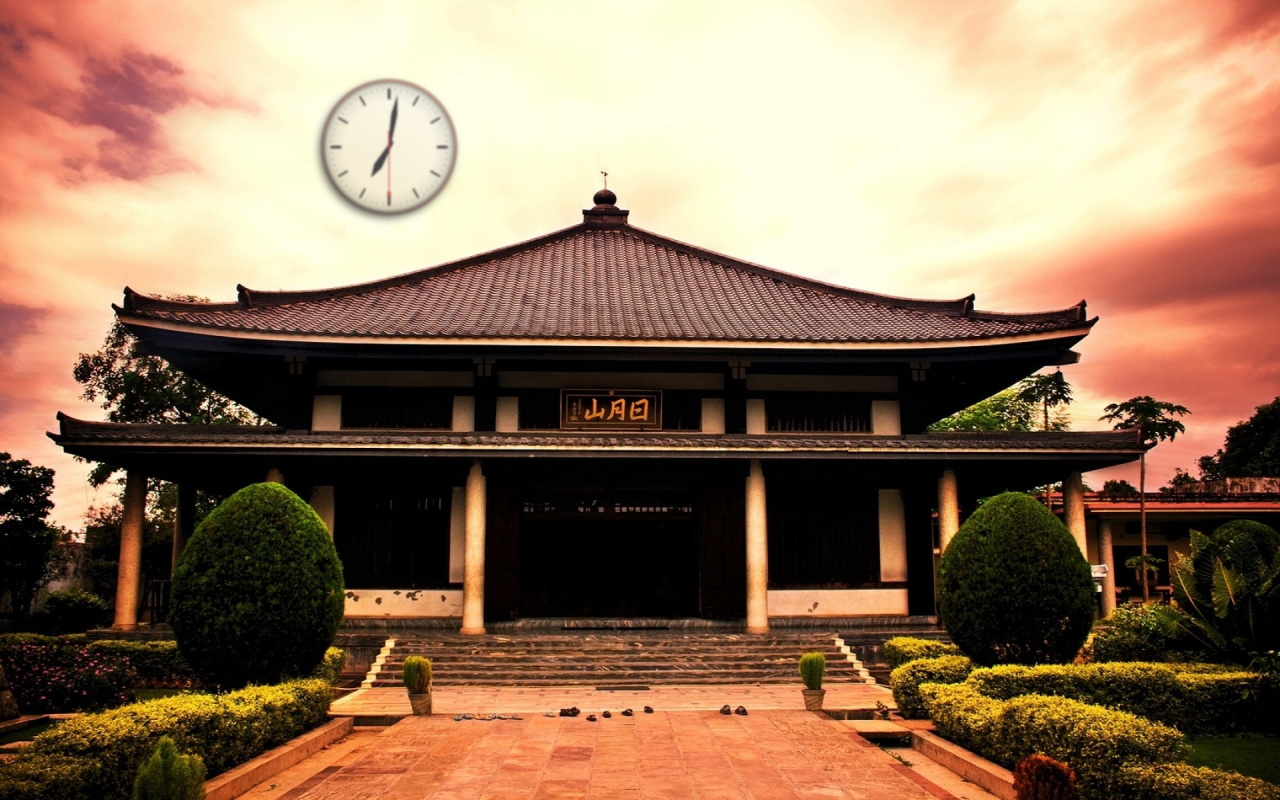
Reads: 7:01:30
